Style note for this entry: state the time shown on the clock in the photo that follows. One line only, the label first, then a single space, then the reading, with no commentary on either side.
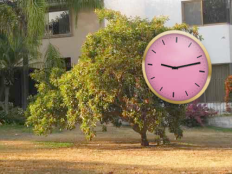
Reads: 9:12
